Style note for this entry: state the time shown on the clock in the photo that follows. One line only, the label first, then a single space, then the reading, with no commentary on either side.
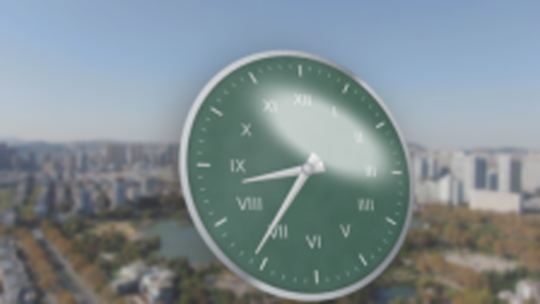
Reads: 8:36
